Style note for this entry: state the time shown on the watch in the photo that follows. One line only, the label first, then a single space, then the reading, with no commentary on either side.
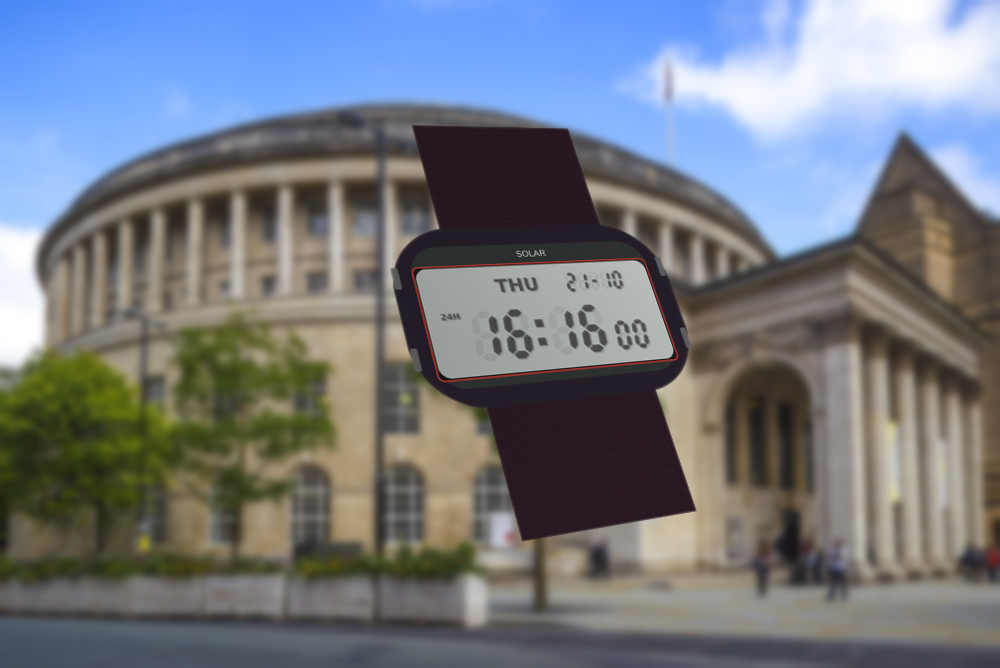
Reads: 16:16:00
